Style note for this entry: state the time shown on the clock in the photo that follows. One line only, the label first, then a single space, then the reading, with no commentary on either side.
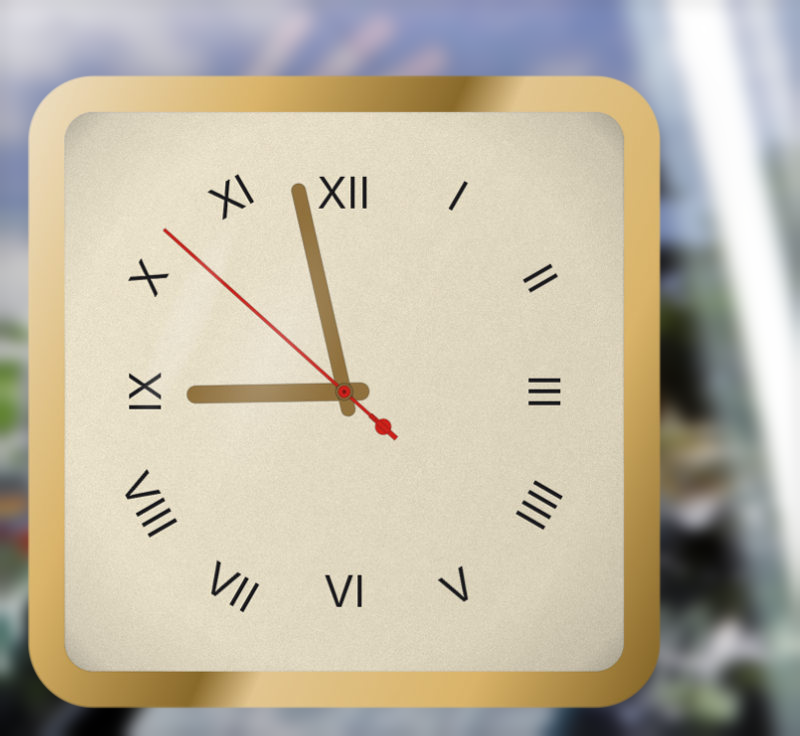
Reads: 8:57:52
